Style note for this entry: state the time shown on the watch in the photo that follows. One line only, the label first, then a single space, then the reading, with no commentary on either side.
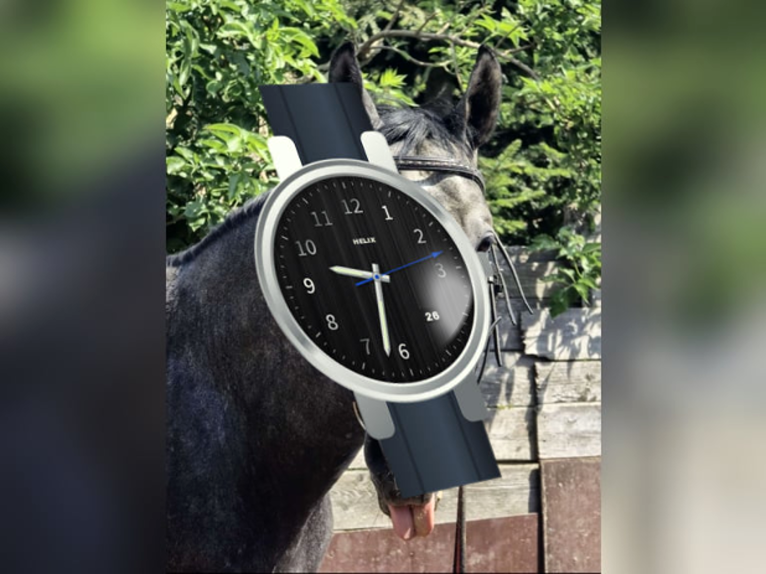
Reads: 9:32:13
